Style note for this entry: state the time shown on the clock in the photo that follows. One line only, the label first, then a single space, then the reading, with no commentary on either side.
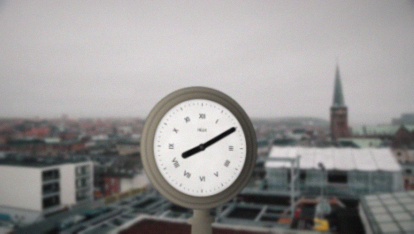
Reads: 8:10
